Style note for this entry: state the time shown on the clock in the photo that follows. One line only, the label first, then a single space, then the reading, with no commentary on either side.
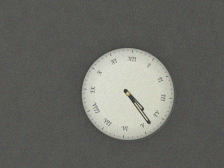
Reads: 4:23
